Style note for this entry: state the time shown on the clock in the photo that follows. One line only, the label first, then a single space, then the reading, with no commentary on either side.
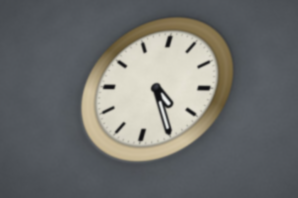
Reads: 4:25
